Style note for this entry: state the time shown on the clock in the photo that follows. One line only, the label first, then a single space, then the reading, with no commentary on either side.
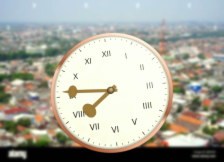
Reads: 7:46
